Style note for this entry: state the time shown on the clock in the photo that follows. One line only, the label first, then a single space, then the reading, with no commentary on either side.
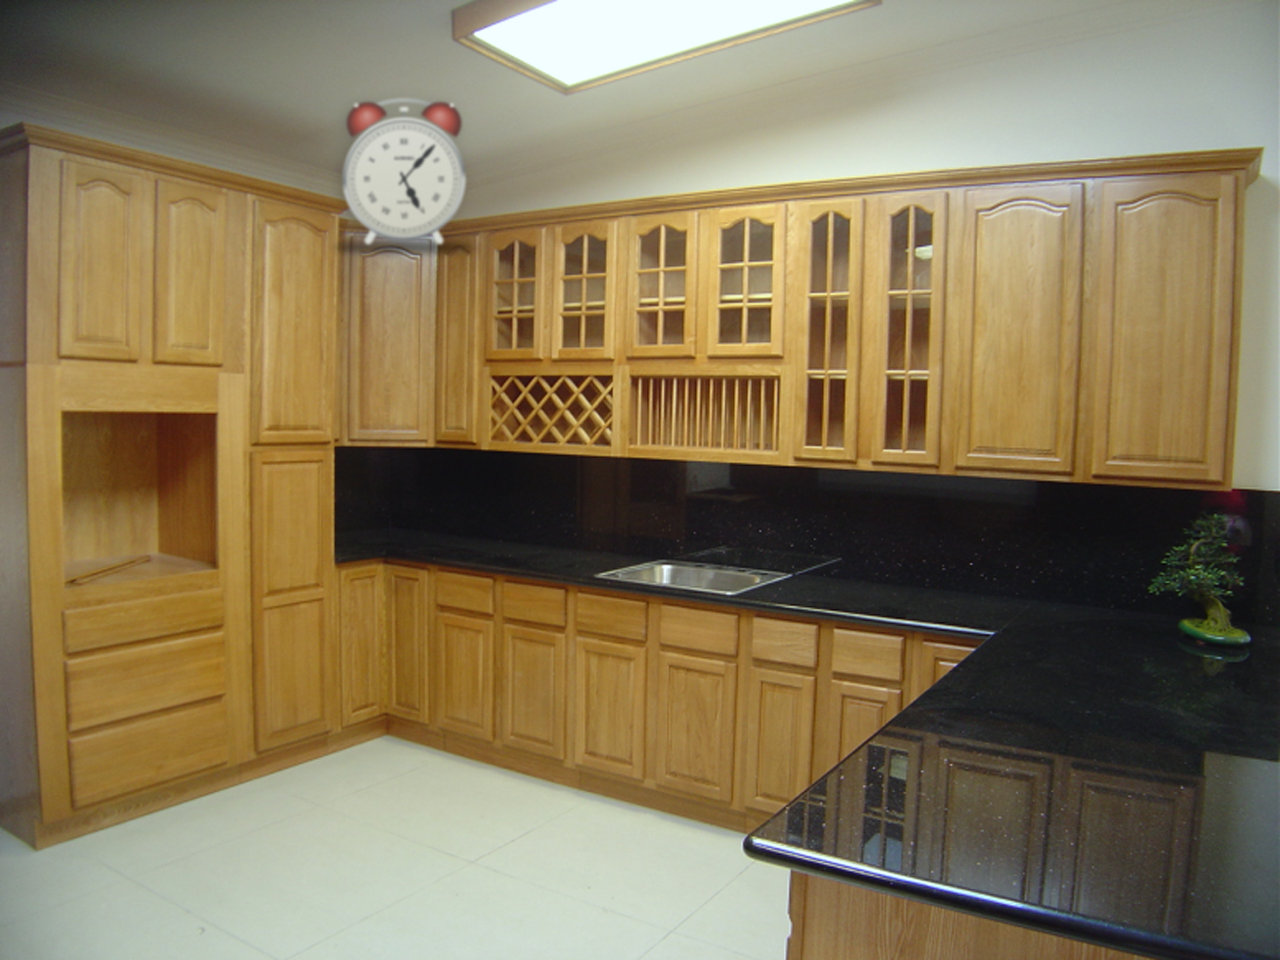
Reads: 5:07
